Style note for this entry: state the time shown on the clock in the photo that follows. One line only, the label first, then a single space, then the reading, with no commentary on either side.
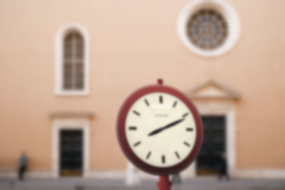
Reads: 8:11
